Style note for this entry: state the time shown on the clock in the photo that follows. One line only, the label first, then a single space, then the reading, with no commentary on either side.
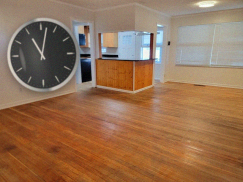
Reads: 11:02
